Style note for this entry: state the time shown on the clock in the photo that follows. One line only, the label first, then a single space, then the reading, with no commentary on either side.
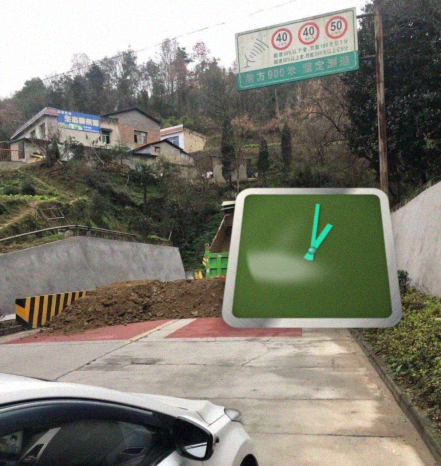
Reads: 1:01
